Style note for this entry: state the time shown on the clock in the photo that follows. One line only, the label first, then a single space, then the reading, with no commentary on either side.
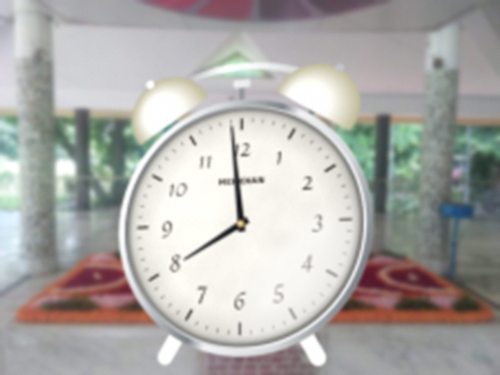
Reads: 7:59
